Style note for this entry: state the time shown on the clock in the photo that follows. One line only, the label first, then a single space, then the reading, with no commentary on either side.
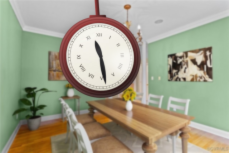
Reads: 11:29
